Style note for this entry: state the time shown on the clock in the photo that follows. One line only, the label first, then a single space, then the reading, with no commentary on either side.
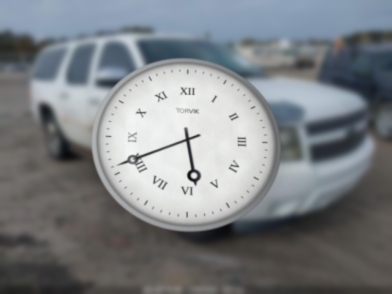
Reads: 5:41
